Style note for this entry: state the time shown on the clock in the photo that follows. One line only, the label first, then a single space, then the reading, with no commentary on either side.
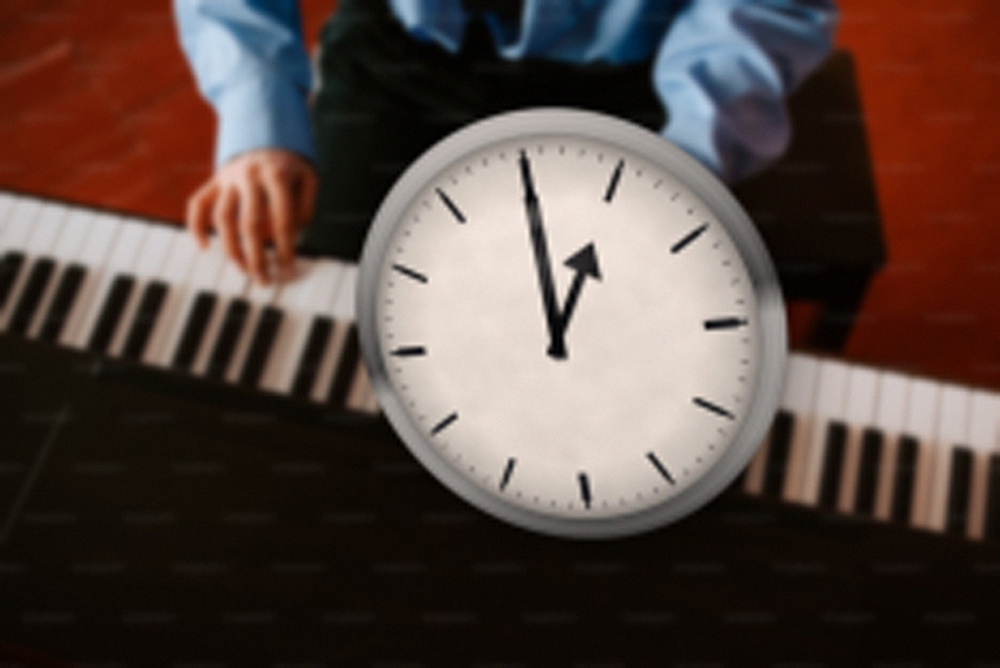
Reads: 1:00
